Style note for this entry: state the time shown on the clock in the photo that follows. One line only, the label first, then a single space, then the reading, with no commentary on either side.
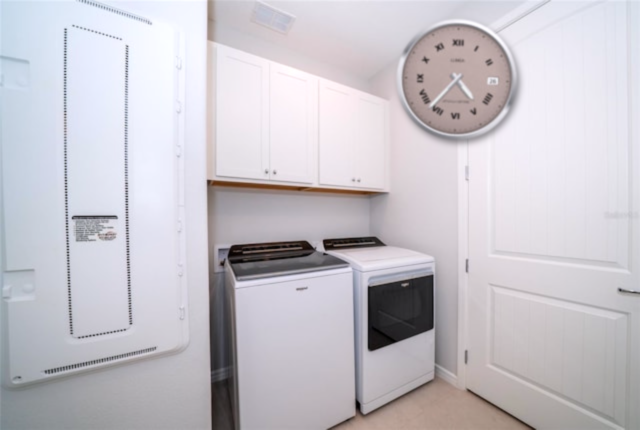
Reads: 4:37
